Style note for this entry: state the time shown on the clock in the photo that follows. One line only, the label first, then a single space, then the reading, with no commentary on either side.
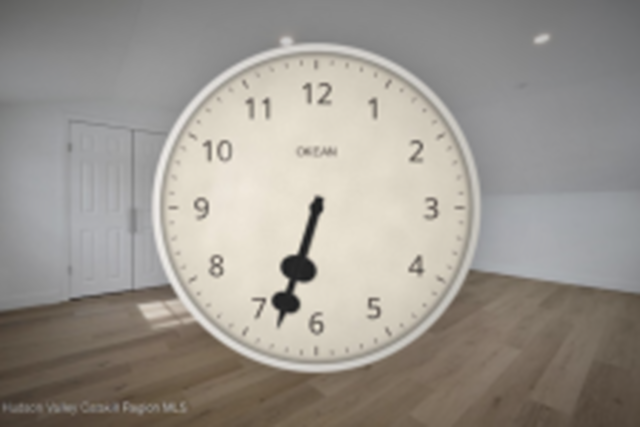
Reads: 6:33
